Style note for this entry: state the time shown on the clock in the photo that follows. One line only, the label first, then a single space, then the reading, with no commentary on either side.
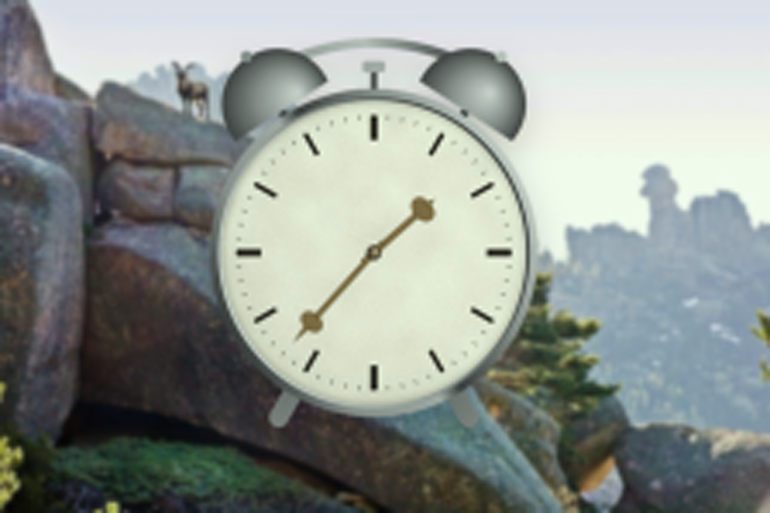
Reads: 1:37
